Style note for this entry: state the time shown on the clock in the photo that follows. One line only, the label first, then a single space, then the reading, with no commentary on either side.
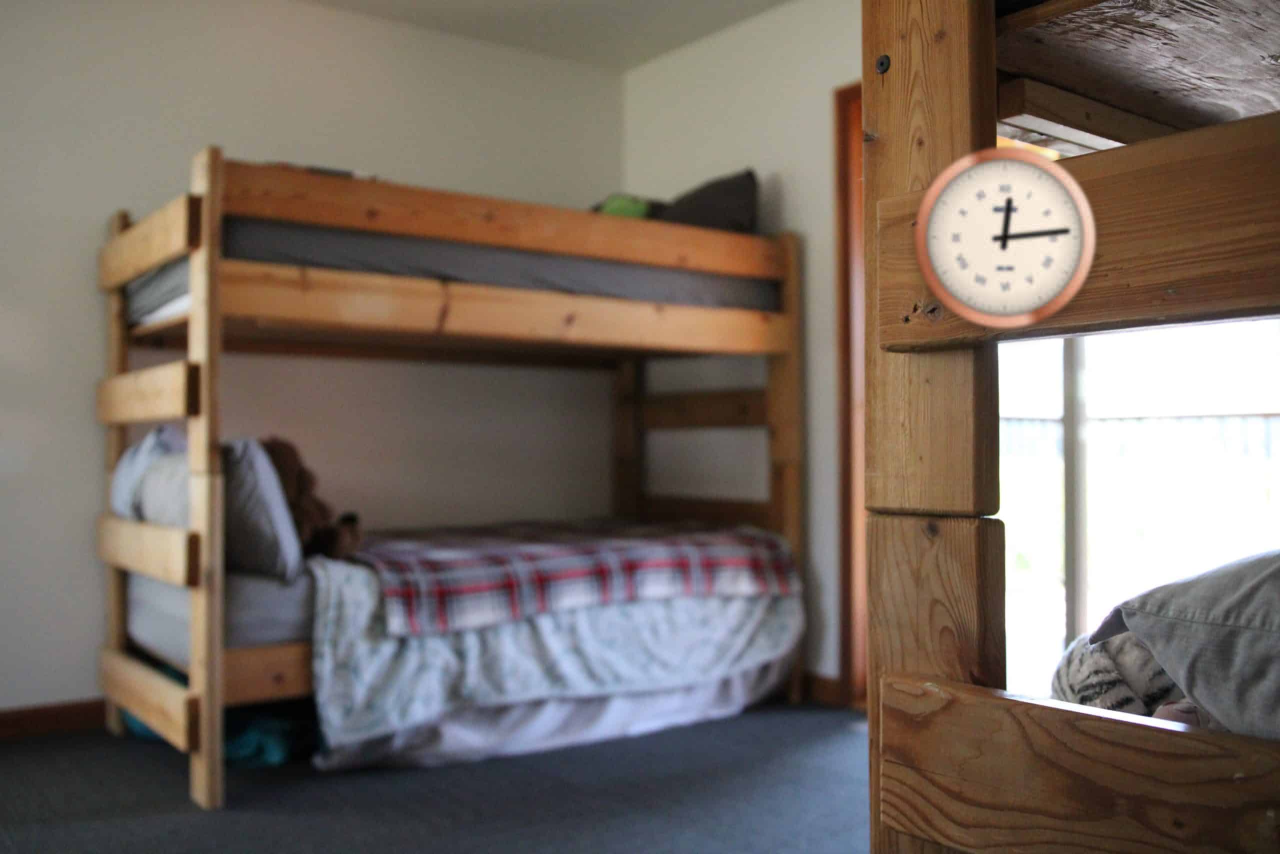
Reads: 12:14
